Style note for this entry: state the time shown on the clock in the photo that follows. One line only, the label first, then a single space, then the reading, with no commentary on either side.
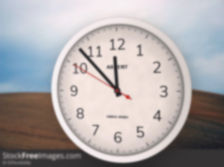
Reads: 11:52:50
